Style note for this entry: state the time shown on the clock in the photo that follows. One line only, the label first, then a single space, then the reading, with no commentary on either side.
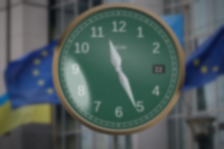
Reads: 11:26
